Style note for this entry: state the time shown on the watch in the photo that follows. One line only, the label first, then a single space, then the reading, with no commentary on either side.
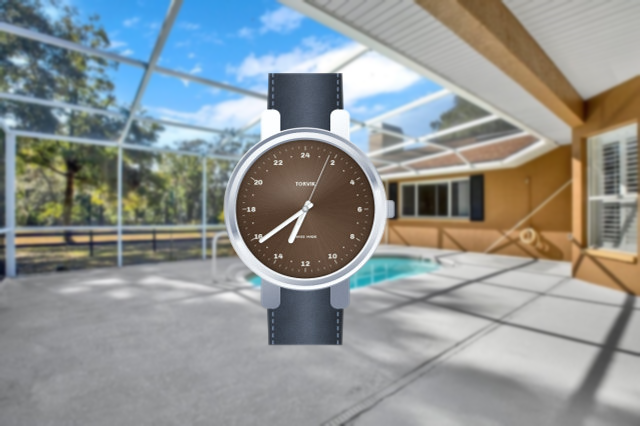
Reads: 13:39:04
